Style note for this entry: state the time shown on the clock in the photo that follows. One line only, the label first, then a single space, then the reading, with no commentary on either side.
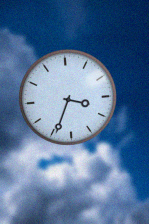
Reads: 3:34
